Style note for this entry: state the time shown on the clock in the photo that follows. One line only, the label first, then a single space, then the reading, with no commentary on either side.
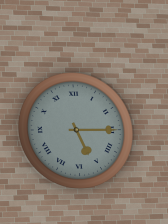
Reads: 5:15
